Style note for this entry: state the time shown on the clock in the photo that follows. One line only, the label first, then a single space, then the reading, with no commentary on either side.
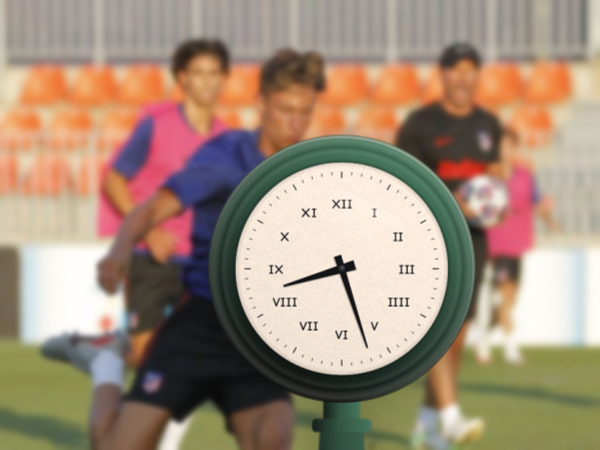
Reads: 8:27
